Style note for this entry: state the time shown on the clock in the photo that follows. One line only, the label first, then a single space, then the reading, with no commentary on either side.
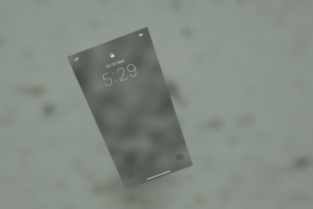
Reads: 5:29
